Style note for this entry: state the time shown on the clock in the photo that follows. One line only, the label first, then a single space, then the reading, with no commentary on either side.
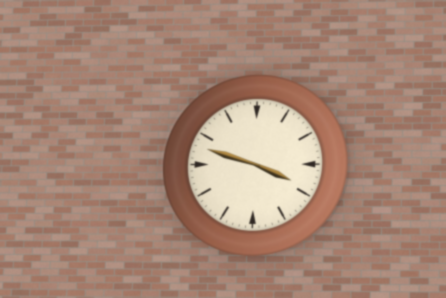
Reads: 3:48
